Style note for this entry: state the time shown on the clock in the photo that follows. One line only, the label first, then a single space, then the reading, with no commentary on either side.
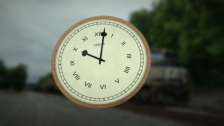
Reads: 10:02
